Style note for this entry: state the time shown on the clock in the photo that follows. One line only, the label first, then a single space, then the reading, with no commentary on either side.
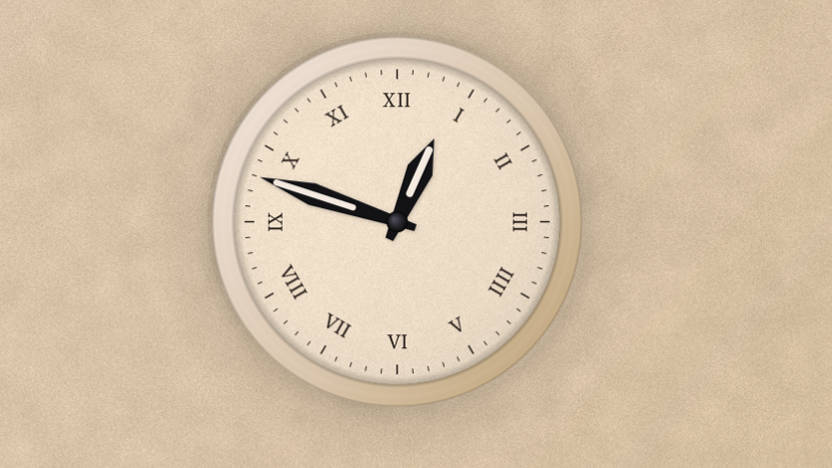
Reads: 12:48
